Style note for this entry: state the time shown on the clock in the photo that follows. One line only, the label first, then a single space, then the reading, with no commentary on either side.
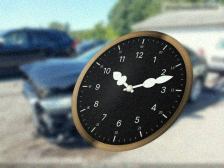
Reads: 10:12
